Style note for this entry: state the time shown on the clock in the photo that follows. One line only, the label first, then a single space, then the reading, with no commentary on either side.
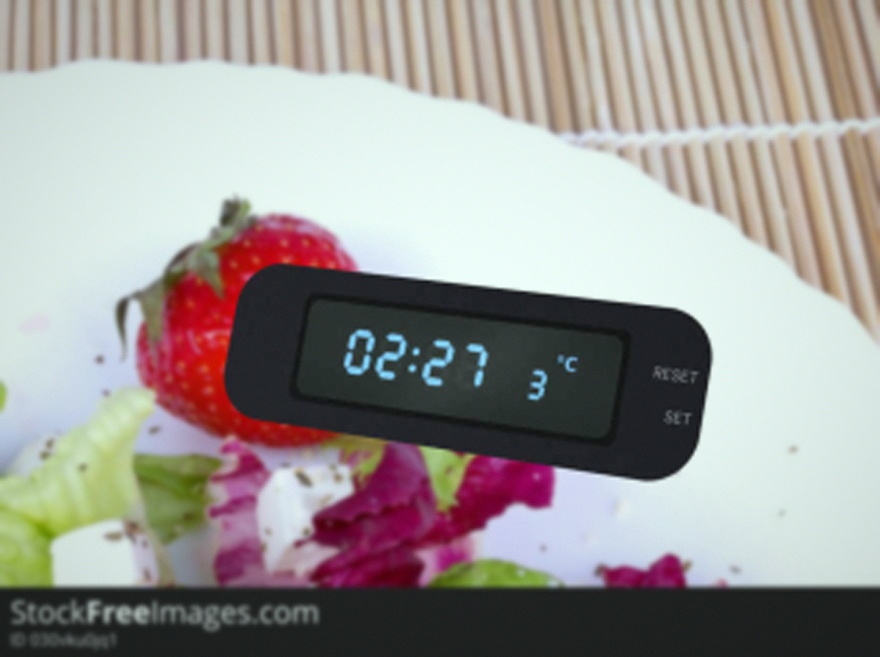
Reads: 2:27
